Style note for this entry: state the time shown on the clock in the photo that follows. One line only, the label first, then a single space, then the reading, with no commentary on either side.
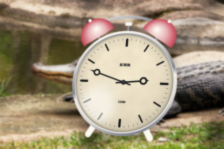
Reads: 2:48
